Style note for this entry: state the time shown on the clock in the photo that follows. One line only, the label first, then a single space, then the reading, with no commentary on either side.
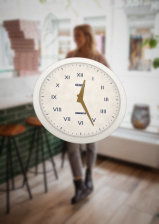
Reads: 12:26
